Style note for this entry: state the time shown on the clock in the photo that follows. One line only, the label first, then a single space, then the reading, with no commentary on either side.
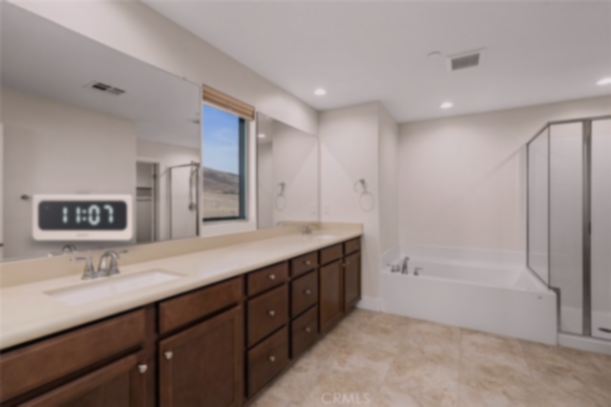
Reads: 11:07
